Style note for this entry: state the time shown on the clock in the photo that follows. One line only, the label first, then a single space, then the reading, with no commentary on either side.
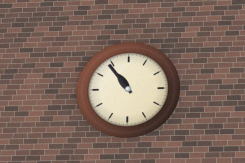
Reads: 10:54
